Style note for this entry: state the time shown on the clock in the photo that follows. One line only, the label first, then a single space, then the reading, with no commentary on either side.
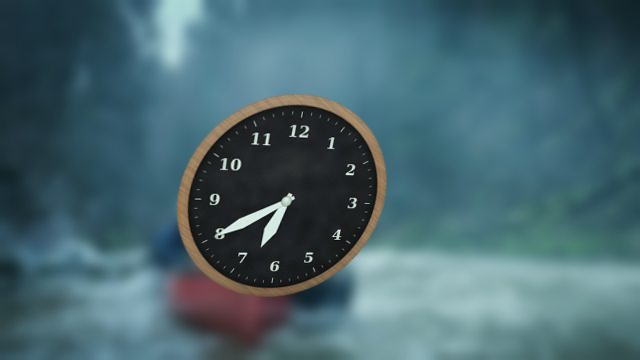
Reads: 6:40
